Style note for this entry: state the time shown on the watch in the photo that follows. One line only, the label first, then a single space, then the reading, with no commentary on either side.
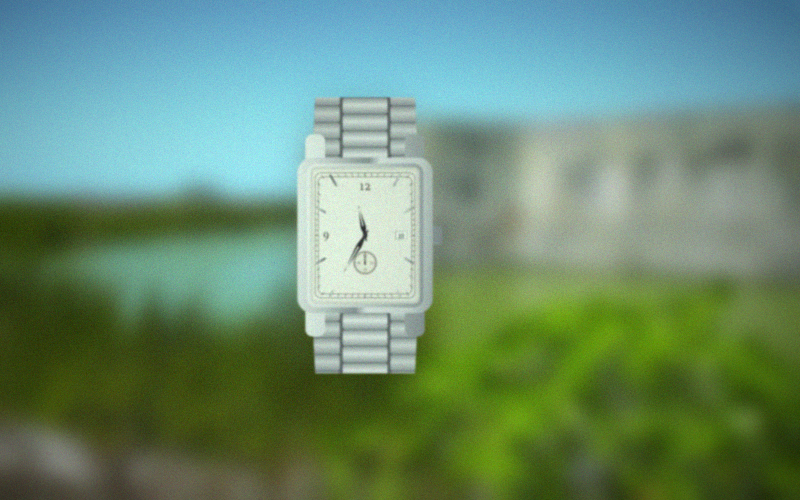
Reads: 11:35
